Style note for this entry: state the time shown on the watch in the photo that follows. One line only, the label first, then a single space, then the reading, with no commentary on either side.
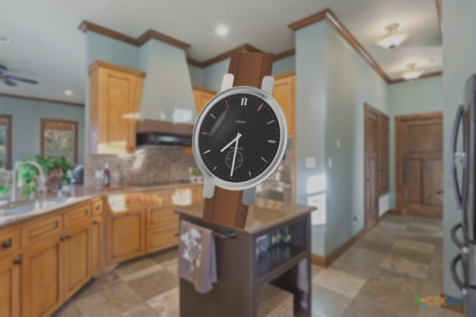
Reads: 7:30
